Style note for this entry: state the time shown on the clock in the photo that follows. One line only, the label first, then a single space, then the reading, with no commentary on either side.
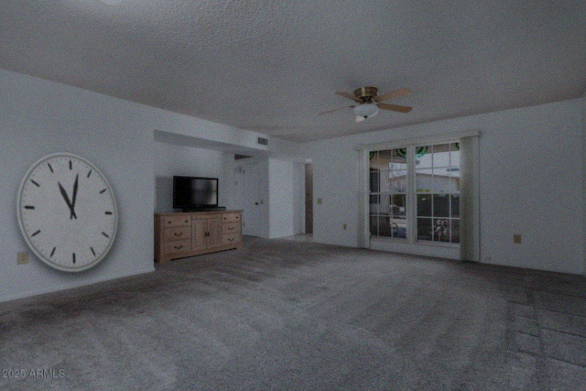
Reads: 11:02
